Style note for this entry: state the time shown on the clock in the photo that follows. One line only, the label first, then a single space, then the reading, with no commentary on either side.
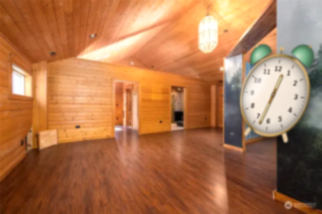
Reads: 12:33
